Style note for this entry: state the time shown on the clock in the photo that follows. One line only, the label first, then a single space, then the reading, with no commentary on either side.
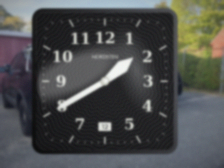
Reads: 1:40
